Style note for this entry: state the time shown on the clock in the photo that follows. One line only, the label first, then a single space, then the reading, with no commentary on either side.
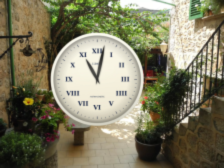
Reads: 11:02
